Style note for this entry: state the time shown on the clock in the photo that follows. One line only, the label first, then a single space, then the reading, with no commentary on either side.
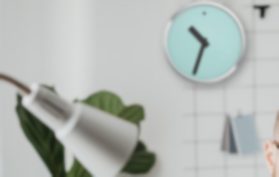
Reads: 10:33
